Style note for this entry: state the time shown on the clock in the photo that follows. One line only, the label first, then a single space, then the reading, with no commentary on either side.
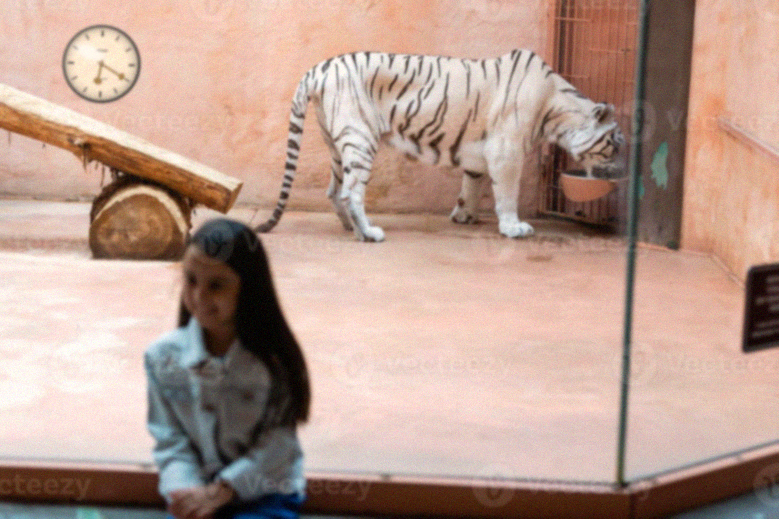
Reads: 6:20
